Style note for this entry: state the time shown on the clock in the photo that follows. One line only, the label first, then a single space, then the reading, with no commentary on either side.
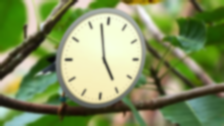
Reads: 4:58
